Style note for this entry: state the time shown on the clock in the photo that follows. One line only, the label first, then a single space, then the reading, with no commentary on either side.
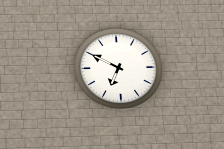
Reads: 6:50
